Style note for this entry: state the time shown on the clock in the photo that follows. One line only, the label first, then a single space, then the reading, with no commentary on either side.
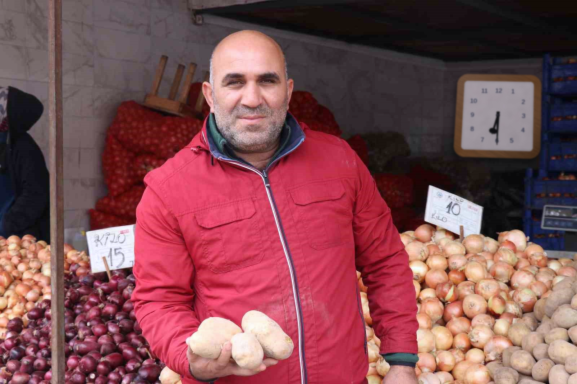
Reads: 6:30
